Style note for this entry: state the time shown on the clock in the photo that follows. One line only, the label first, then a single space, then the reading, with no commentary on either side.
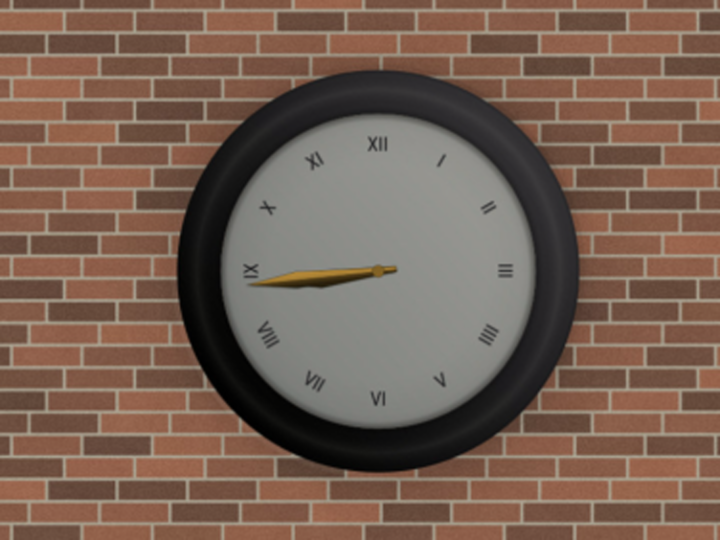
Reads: 8:44
